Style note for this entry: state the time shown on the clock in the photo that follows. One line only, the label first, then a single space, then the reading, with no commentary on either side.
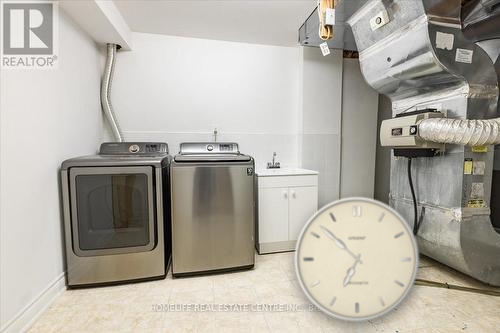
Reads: 6:52
